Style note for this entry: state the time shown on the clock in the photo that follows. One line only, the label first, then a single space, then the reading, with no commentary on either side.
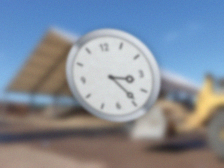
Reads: 3:24
